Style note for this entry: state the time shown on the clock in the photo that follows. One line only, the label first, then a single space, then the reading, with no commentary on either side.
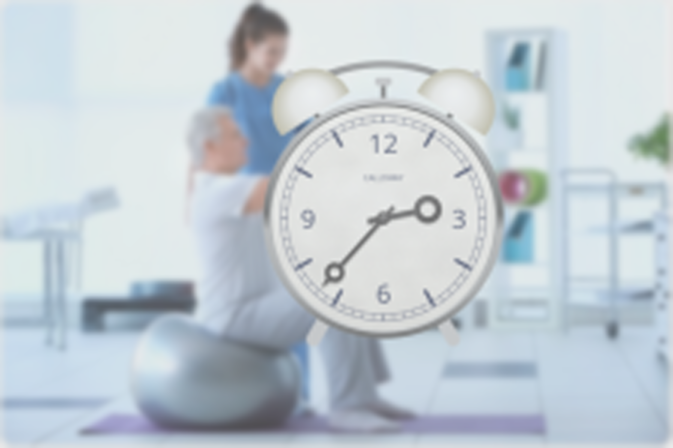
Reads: 2:37
